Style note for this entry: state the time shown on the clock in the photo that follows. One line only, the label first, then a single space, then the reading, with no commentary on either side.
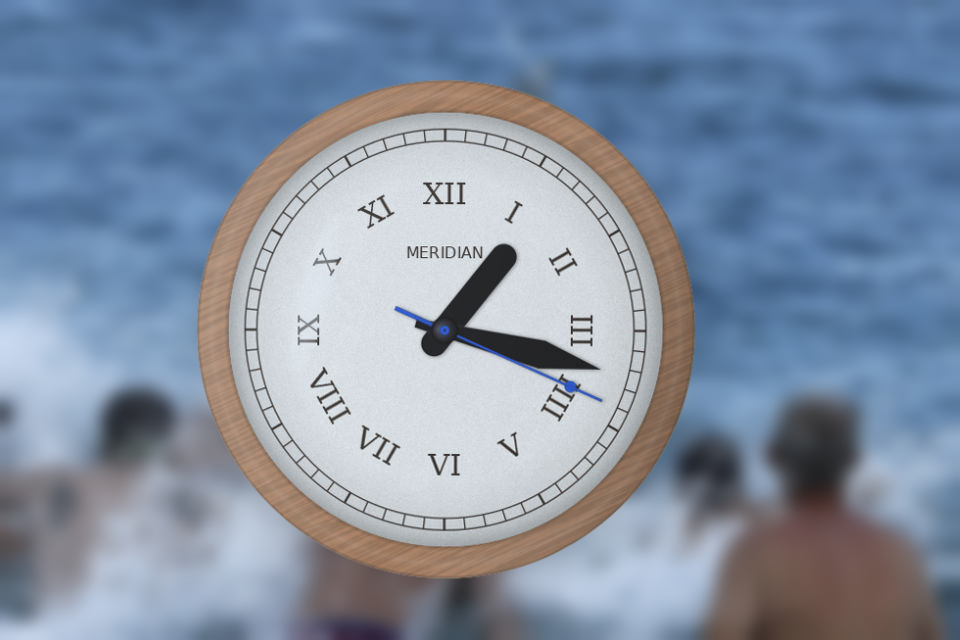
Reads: 1:17:19
